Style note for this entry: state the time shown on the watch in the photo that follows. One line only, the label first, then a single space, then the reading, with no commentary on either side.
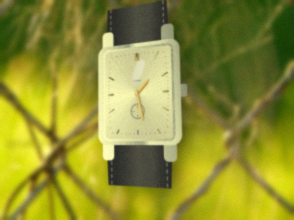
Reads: 1:28
